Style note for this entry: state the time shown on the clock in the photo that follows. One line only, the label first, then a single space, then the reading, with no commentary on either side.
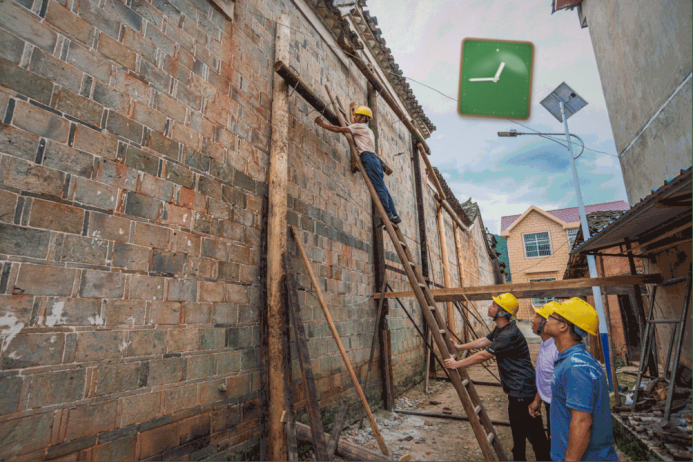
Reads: 12:44
